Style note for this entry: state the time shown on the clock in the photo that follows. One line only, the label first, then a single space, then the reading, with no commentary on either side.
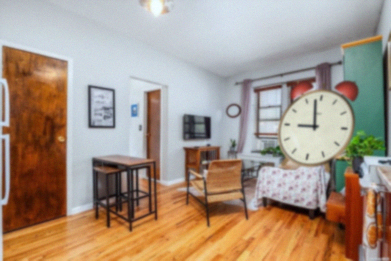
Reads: 8:58
